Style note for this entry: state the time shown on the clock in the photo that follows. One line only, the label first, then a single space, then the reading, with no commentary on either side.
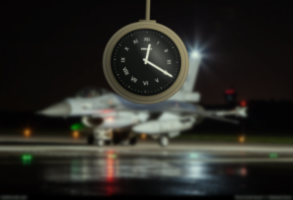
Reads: 12:20
